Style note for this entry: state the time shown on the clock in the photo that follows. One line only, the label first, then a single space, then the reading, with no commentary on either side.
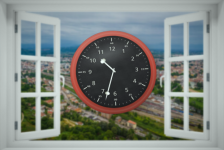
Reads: 10:33
